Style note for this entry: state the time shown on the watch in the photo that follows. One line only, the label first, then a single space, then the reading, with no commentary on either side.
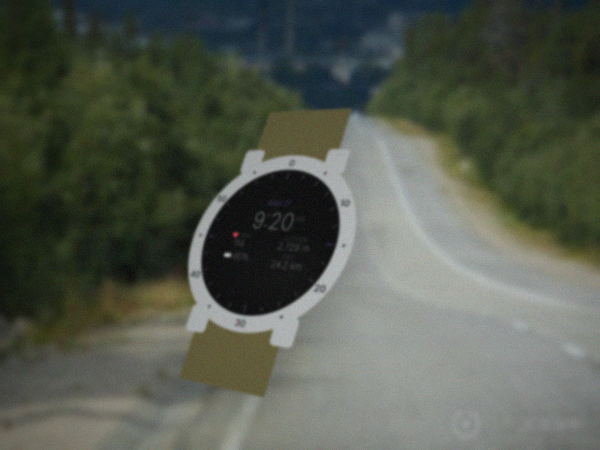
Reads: 9:20
